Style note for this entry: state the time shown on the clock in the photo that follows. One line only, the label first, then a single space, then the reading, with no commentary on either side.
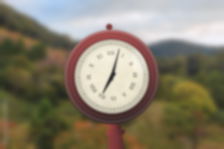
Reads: 7:03
